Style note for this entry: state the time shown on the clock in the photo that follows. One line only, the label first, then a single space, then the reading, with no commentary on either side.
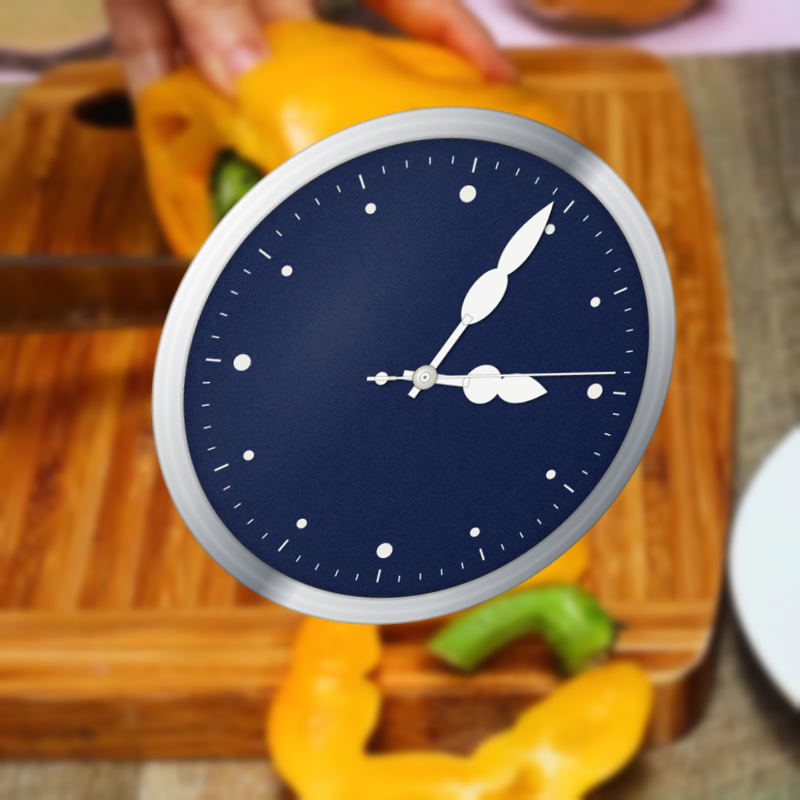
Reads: 3:04:14
